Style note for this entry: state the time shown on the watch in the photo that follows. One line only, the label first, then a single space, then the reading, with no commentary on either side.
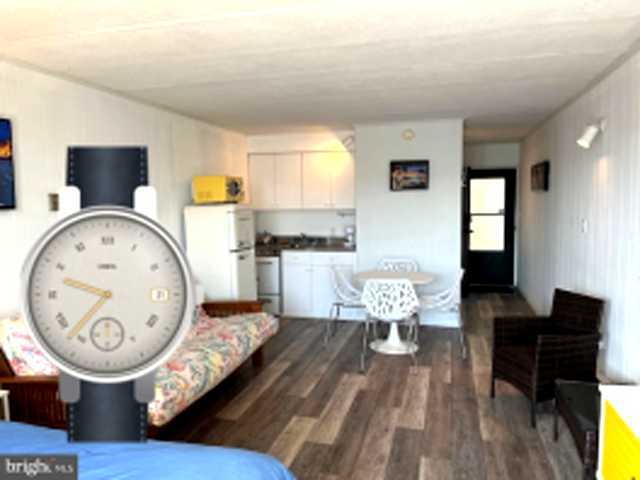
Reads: 9:37
